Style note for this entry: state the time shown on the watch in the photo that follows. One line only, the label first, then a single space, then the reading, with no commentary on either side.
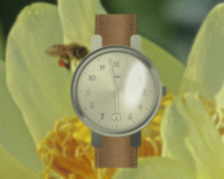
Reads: 5:58
